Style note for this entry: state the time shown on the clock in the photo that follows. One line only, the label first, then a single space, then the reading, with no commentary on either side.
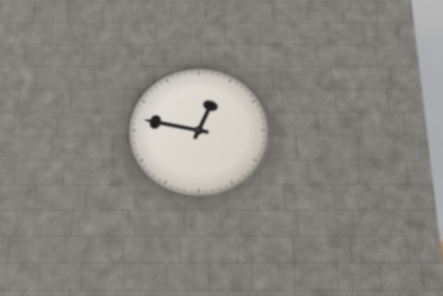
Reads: 12:47
